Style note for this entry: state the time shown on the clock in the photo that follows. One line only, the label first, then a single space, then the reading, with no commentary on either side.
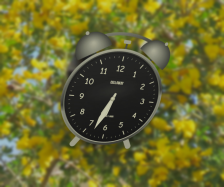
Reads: 6:33
